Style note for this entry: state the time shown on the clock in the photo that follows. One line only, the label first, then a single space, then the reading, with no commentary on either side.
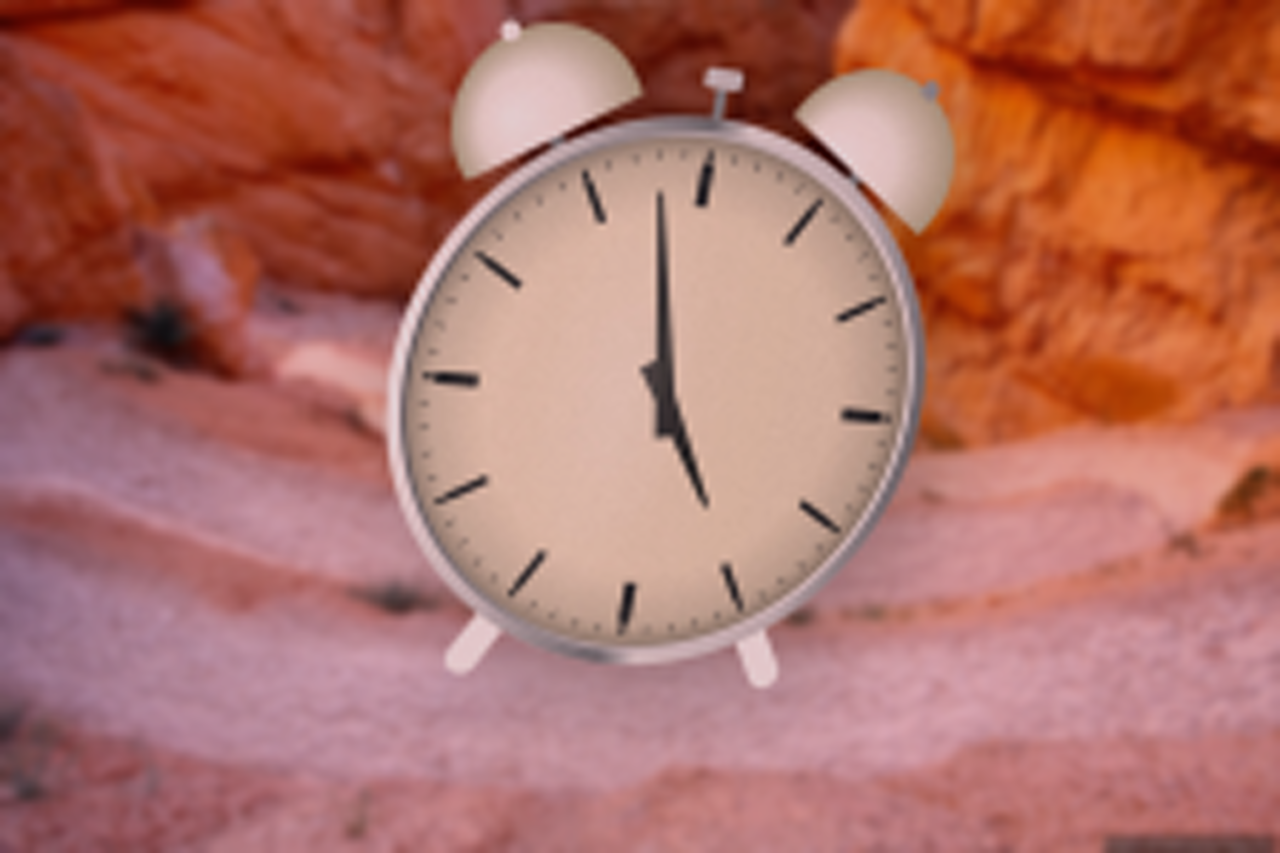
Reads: 4:58
